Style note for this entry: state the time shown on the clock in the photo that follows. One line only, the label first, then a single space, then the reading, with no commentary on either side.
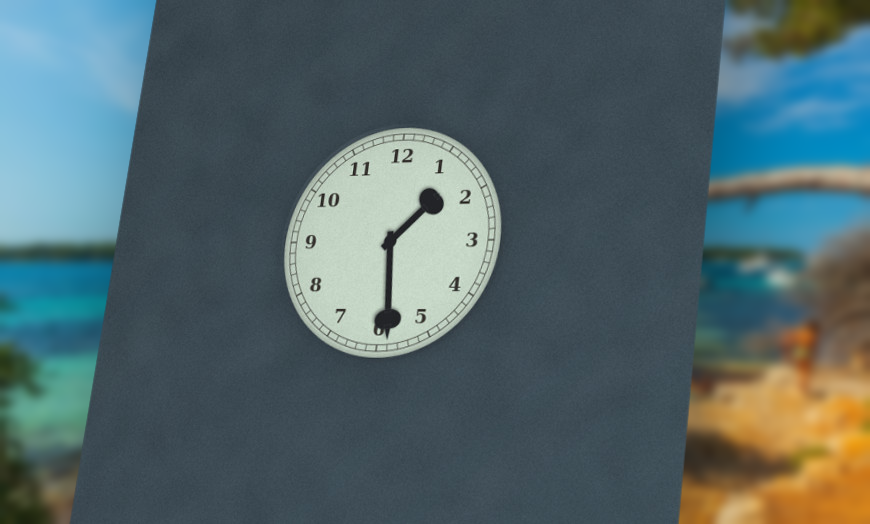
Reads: 1:29
